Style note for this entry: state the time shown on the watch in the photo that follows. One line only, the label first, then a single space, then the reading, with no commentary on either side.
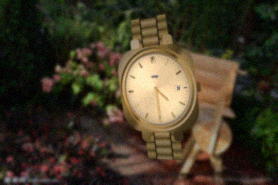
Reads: 4:30
